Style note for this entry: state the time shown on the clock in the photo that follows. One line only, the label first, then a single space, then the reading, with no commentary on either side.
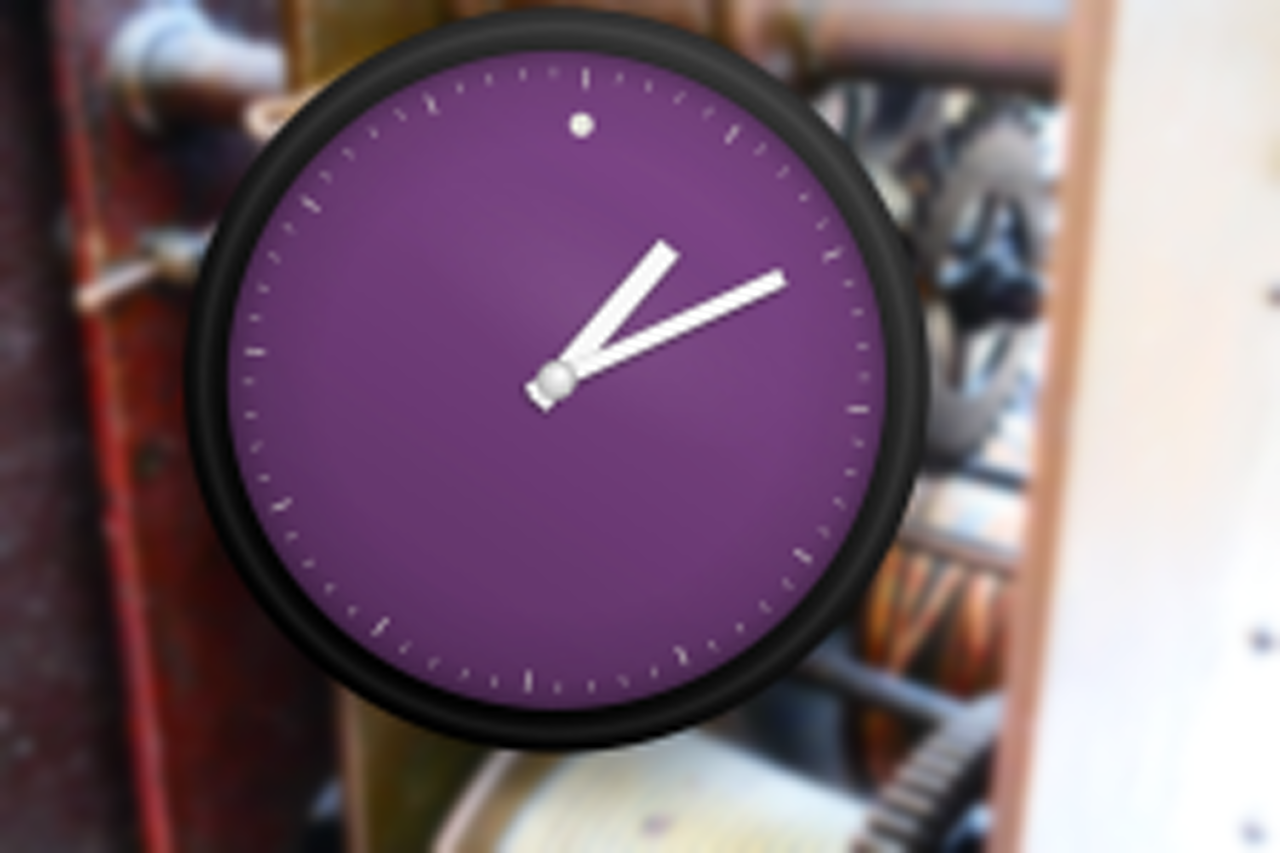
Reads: 1:10
